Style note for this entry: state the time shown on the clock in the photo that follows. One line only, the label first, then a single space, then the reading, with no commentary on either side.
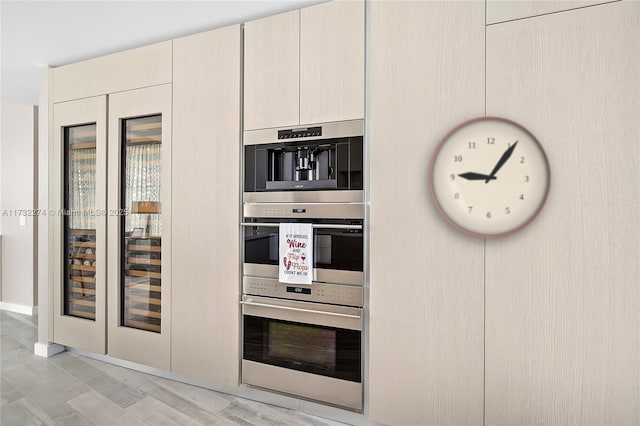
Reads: 9:06
